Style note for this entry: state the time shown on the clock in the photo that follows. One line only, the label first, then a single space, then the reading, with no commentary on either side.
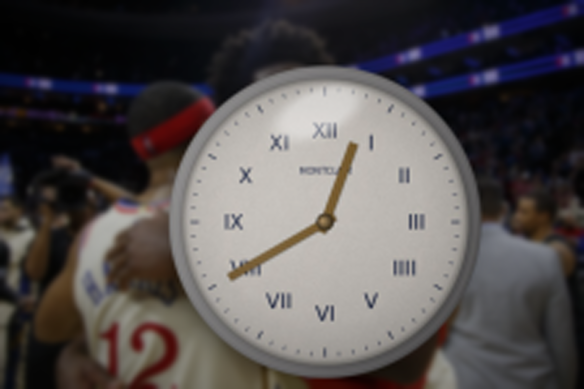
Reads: 12:40
